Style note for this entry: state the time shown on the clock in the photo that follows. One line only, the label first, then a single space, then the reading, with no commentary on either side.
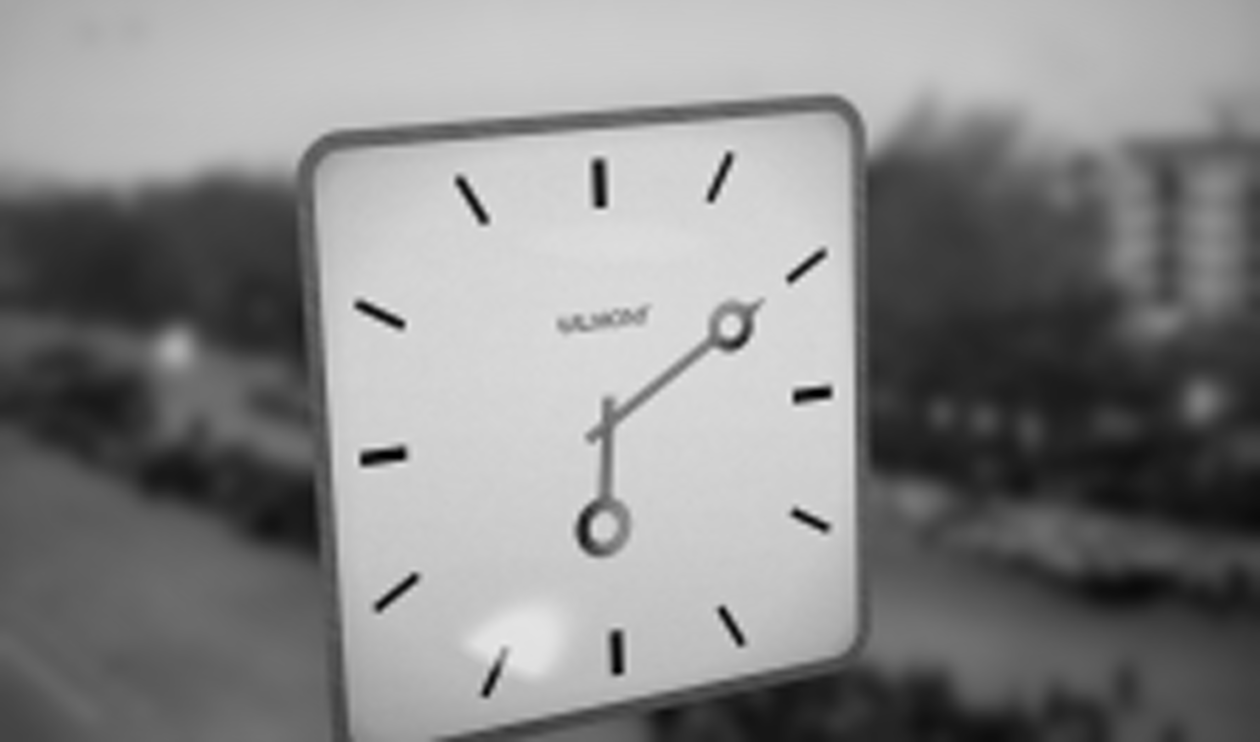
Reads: 6:10
